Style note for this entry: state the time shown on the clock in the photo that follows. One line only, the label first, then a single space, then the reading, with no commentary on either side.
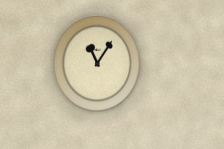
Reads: 11:06
